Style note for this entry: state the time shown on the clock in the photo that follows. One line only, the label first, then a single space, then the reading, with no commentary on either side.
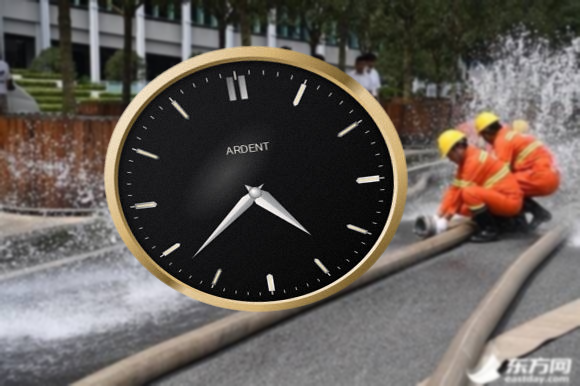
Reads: 4:38
